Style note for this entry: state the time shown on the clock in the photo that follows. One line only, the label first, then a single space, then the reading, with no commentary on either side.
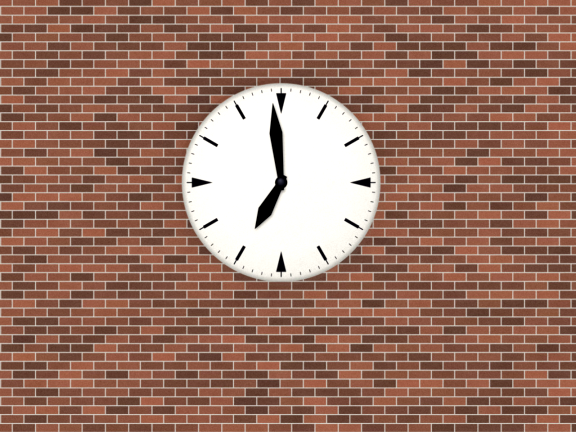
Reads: 6:59
